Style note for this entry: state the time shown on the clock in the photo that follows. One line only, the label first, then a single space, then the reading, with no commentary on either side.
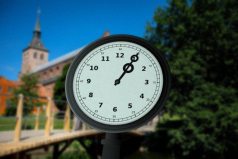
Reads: 1:05
